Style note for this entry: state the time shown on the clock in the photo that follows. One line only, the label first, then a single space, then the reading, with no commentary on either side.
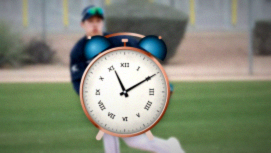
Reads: 11:10
